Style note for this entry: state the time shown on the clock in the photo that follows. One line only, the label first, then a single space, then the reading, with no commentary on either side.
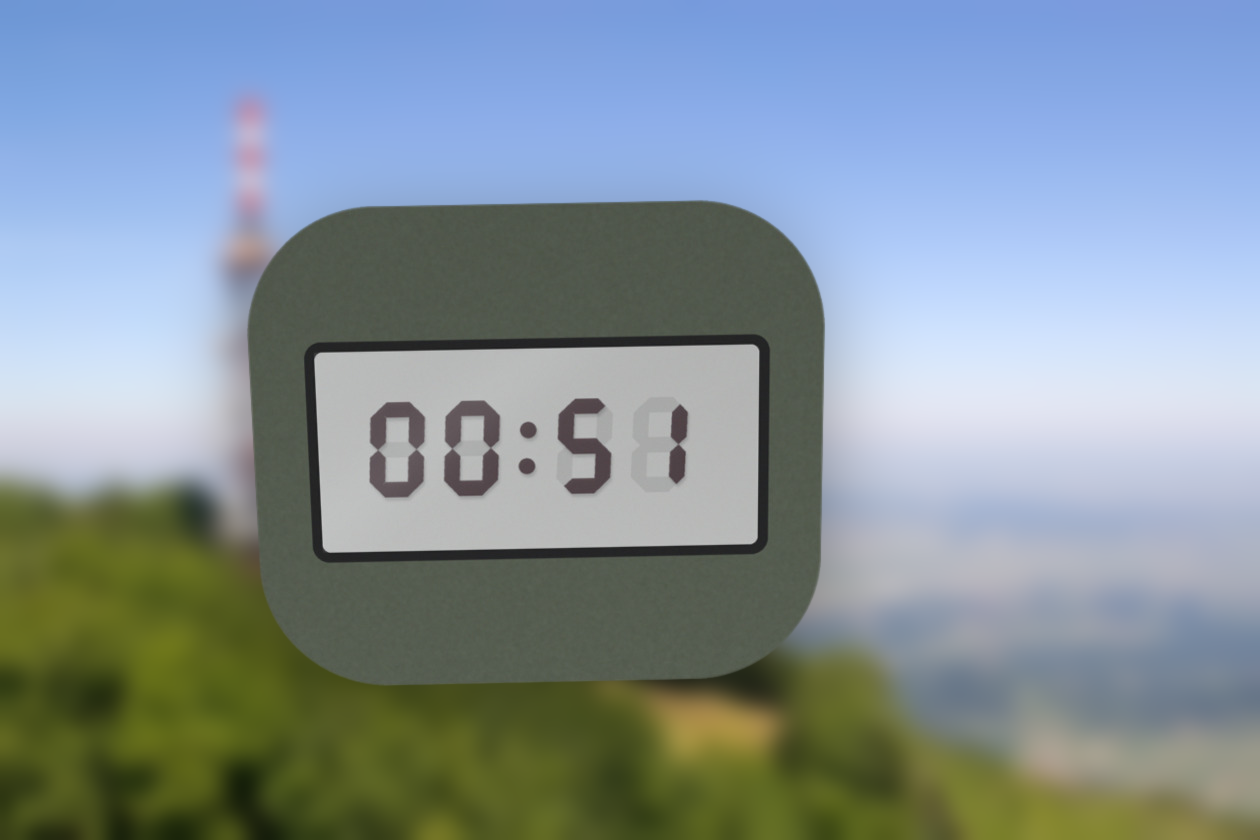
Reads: 0:51
